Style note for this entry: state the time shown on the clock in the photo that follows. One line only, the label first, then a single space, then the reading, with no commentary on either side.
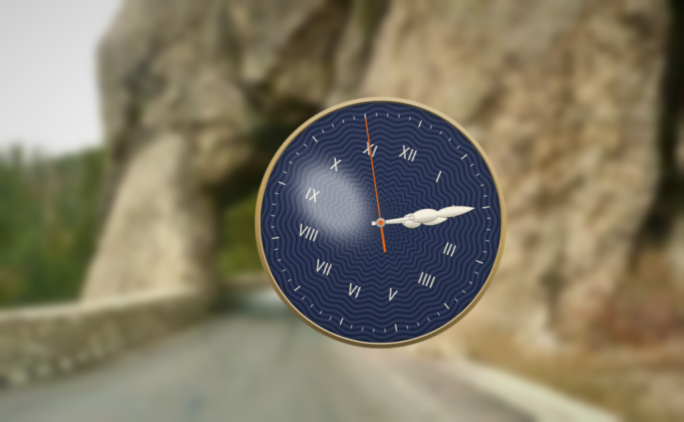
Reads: 2:09:55
